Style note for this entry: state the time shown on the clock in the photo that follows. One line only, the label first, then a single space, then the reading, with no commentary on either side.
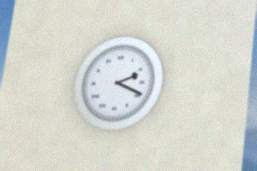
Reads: 2:19
